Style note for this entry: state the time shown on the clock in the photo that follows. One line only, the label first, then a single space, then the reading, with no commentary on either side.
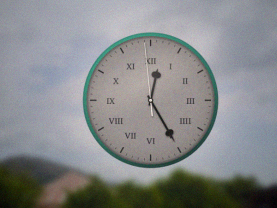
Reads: 12:24:59
